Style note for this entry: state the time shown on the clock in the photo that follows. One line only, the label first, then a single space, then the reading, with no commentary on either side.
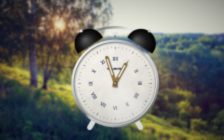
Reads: 12:57
